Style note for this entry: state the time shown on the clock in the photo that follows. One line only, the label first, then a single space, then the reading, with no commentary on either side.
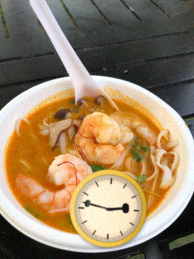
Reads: 2:47
